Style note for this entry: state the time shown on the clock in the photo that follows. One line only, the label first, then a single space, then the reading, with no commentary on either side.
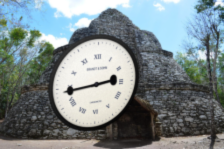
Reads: 2:44
